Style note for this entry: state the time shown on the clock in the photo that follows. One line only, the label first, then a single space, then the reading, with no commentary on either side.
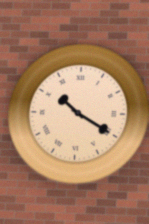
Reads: 10:20
